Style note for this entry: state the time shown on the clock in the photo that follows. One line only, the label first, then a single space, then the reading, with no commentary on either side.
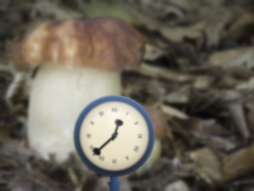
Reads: 12:38
